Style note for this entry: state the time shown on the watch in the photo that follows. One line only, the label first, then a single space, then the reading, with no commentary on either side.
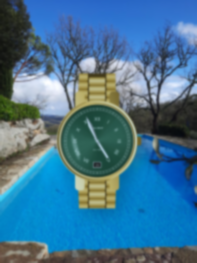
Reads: 4:56
